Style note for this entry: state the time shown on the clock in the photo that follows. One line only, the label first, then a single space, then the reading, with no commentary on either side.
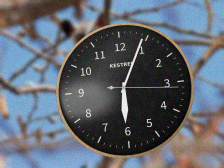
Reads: 6:04:16
